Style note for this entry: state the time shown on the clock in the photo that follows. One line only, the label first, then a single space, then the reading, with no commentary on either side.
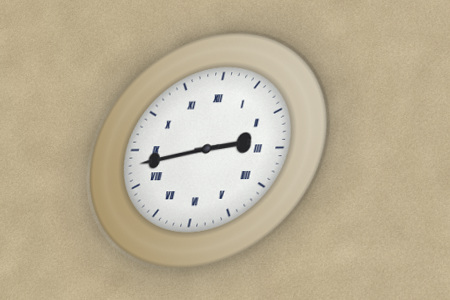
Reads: 2:43
